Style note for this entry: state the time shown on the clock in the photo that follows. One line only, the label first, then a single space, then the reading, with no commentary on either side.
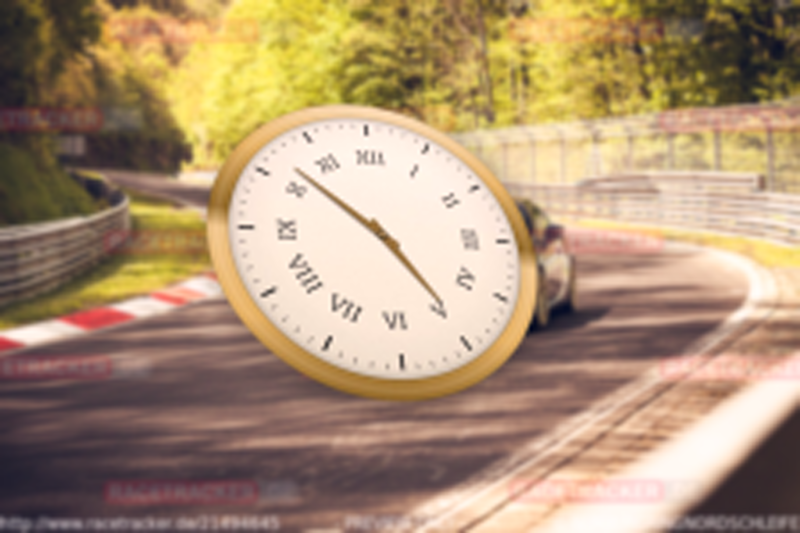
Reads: 4:52
